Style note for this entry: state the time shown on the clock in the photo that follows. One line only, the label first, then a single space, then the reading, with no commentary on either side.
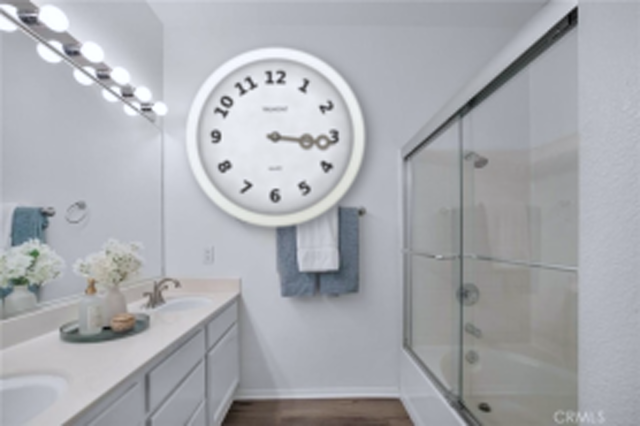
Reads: 3:16
